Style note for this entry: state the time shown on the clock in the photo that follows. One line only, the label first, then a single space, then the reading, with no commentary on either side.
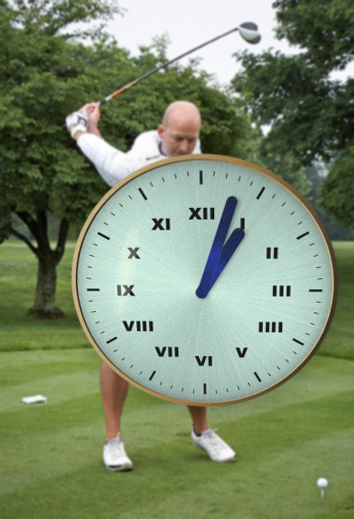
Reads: 1:03
